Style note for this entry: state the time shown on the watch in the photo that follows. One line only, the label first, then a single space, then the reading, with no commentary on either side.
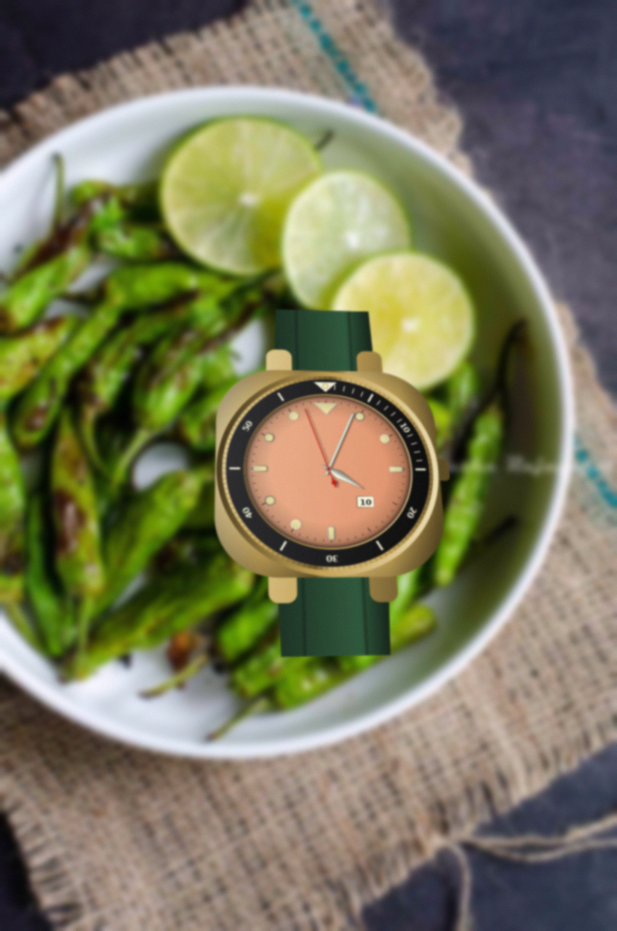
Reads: 4:03:57
